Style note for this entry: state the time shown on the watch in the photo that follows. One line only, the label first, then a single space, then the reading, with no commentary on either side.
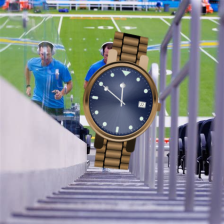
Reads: 11:50
